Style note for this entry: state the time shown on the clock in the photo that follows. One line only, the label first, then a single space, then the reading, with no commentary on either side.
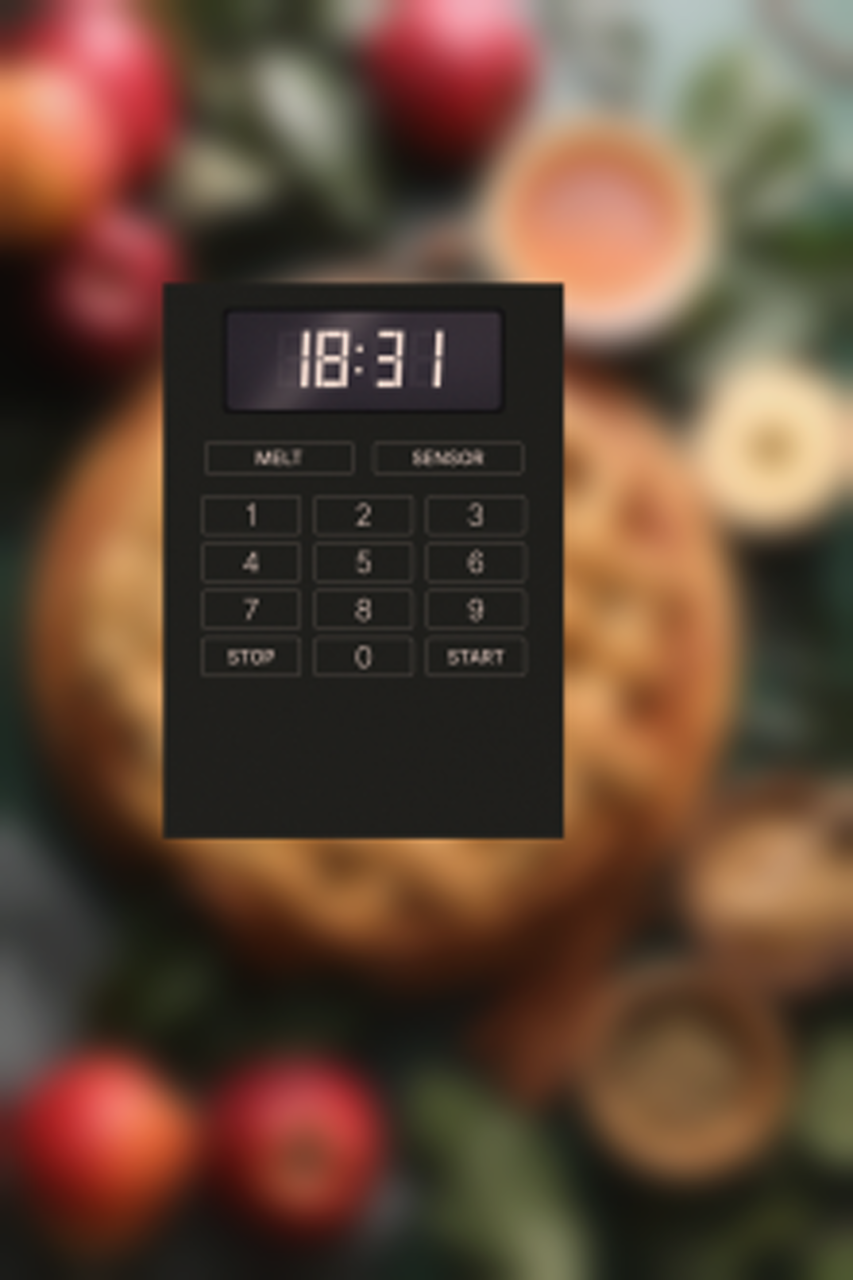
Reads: 18:31
